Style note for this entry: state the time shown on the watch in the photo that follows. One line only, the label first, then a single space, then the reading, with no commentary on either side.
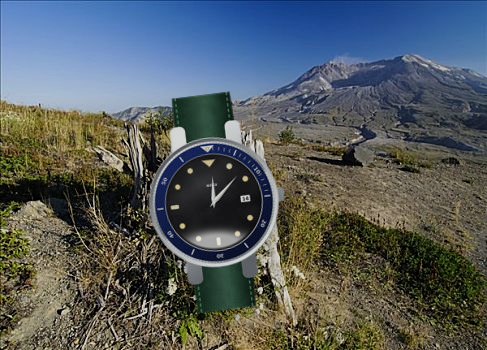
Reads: 12:08
